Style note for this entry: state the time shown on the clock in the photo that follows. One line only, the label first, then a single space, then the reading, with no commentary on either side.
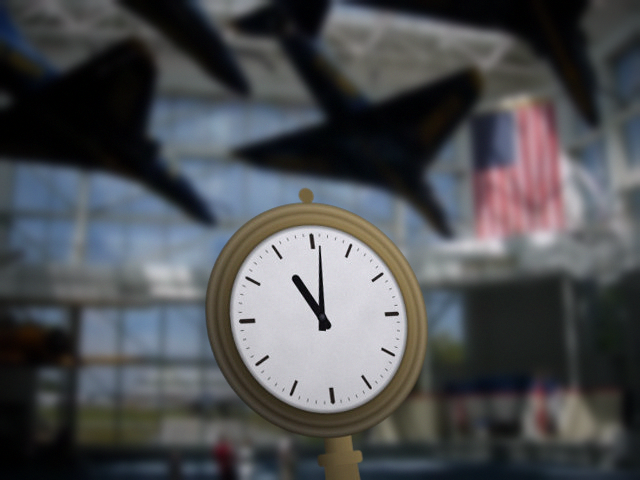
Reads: 11:01
